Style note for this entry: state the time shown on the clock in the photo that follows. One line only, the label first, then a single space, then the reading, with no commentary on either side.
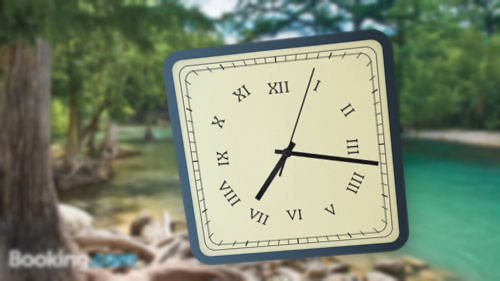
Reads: 7:17:04
